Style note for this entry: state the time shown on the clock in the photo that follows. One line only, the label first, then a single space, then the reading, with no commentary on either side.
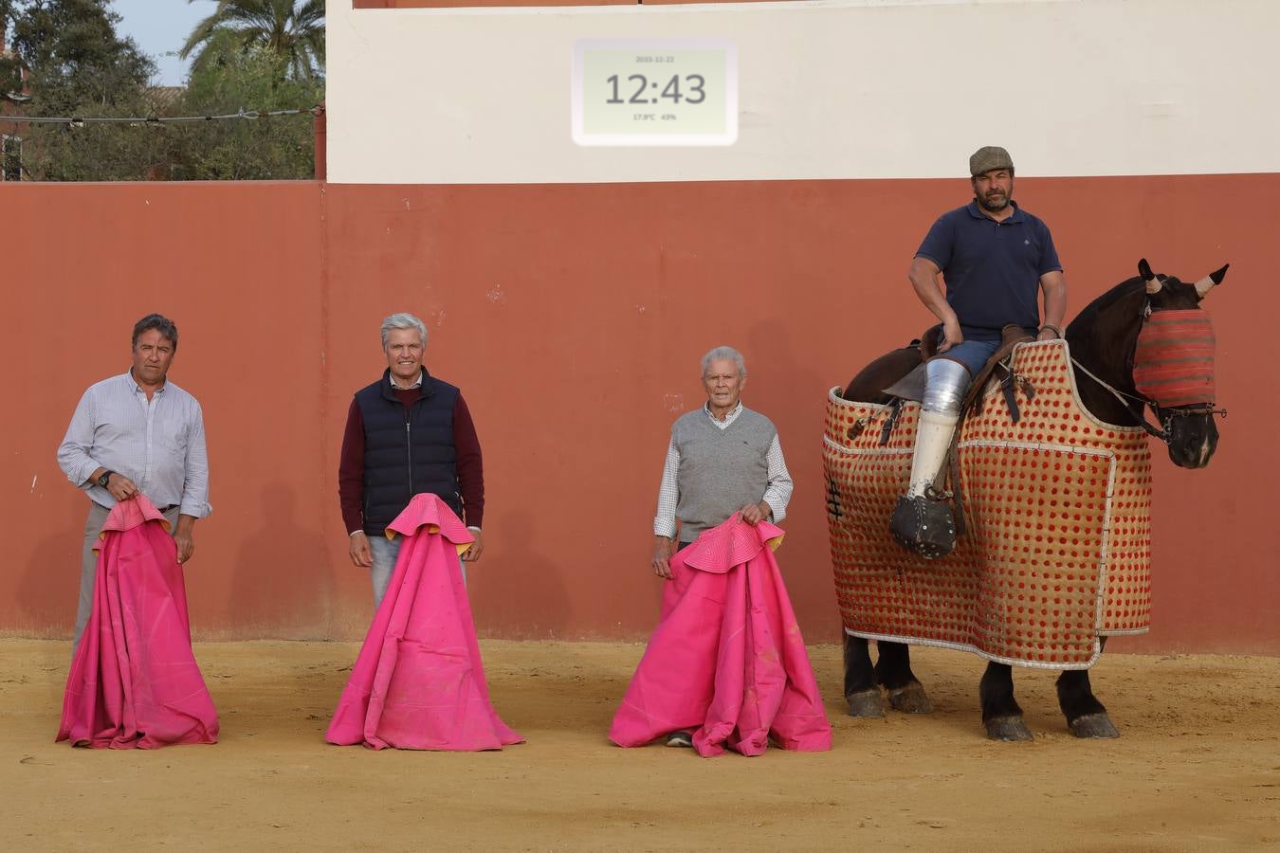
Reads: 12:43
